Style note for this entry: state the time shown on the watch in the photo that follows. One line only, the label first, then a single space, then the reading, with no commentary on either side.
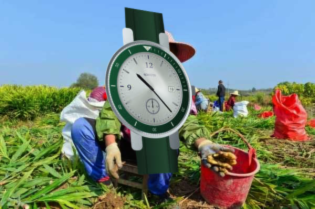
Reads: 10:23
